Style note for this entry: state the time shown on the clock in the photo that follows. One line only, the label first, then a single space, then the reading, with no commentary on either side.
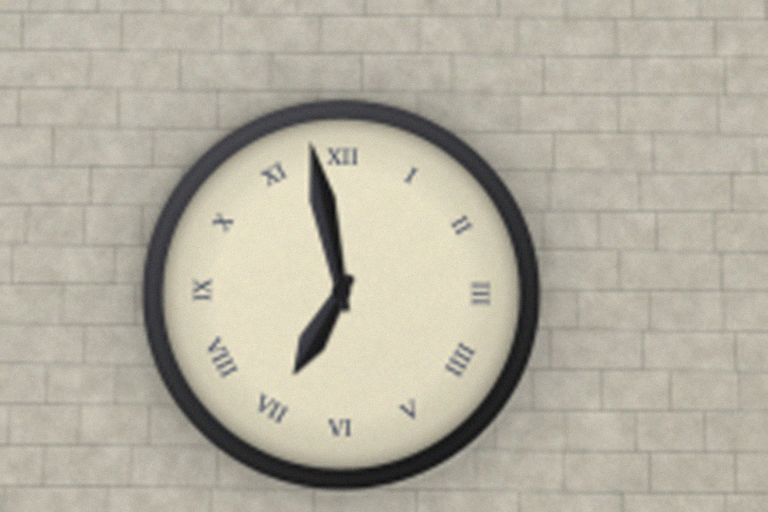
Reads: 6:58
